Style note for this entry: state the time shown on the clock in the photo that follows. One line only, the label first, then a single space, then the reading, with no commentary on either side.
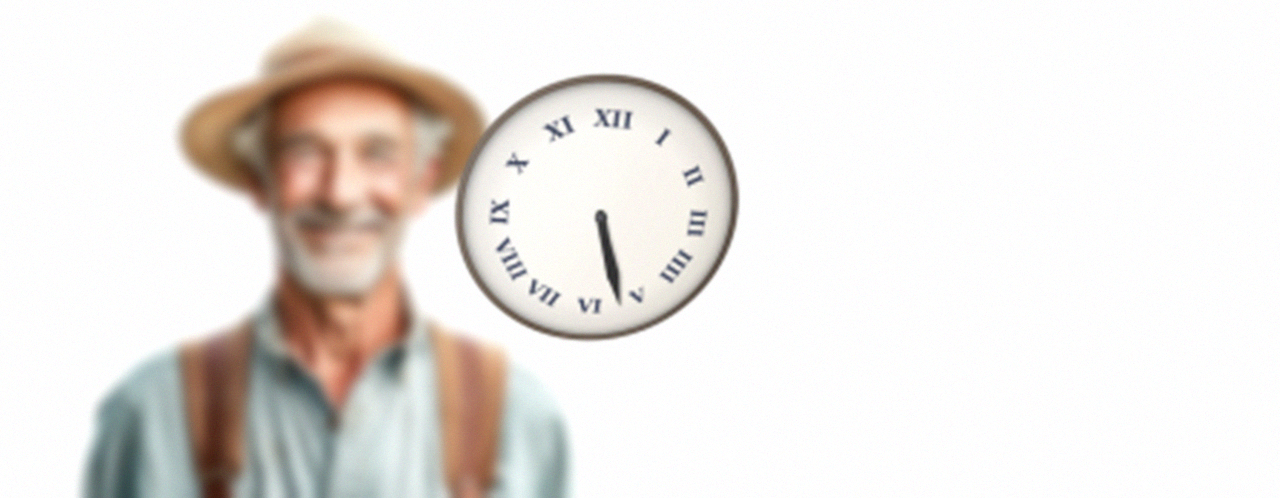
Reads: 5:27
